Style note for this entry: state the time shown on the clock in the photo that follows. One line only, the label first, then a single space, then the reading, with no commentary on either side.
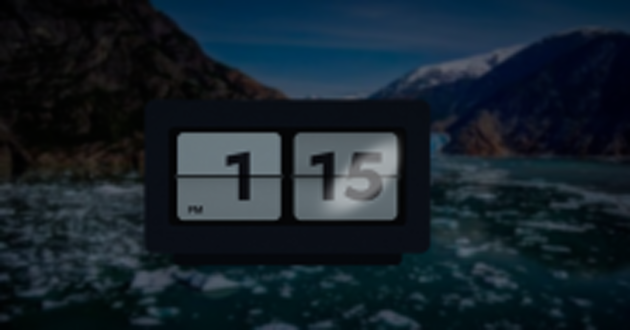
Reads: 1:15
